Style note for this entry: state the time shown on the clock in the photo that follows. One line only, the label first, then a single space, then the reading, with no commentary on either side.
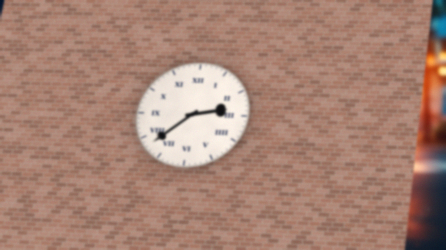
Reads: 2:38
